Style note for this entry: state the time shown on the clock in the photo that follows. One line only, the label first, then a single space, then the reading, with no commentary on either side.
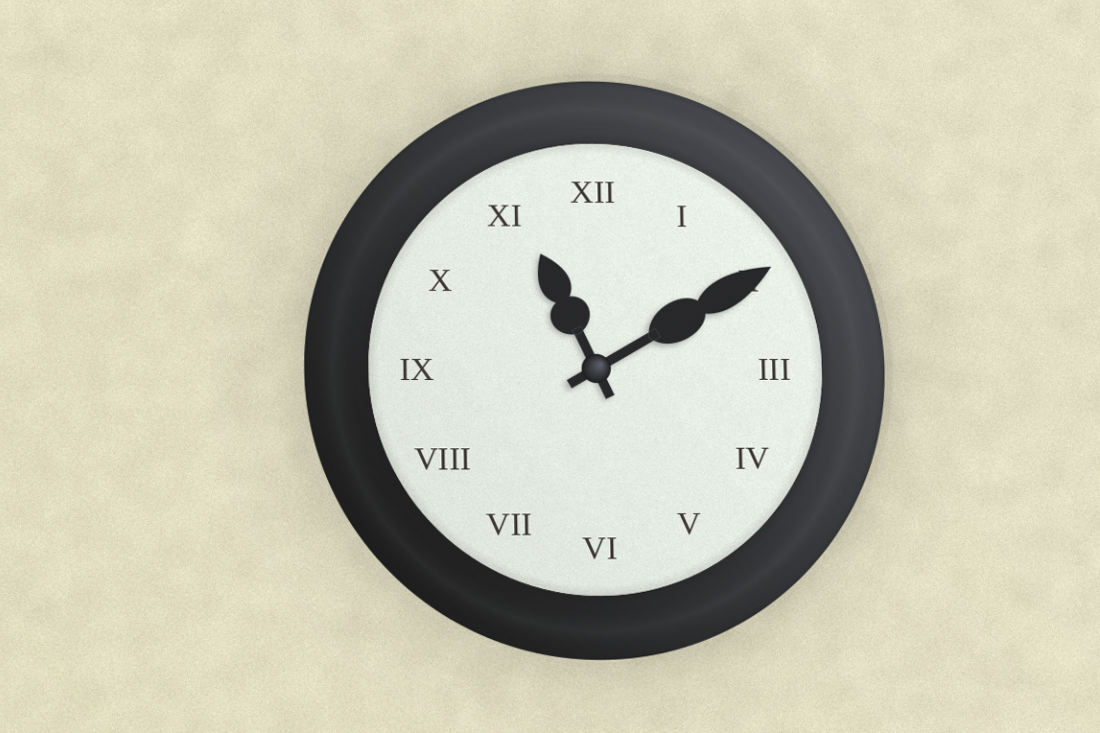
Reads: 11:10
